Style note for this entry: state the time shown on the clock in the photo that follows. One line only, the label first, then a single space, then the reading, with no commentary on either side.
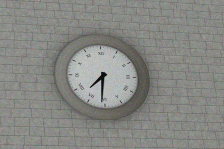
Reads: 7:31
